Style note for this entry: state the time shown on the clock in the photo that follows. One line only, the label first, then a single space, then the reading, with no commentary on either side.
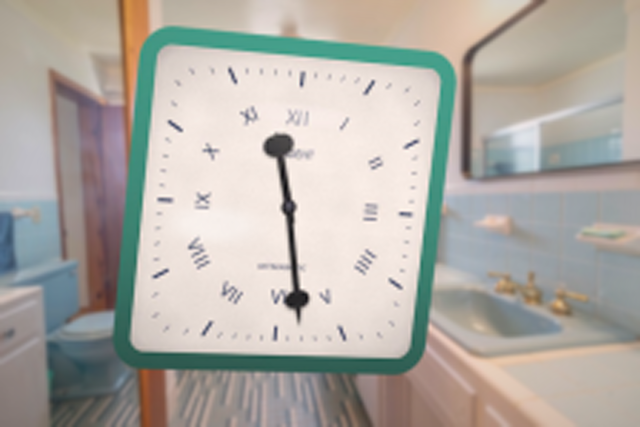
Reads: 11:28
